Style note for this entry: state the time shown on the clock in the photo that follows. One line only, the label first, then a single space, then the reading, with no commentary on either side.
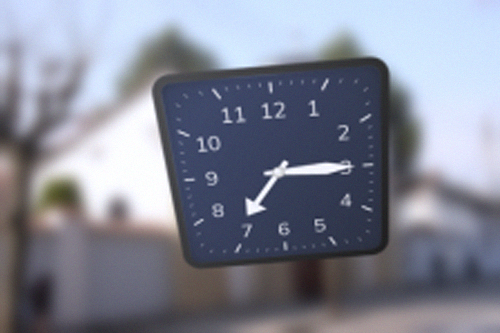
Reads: 7:15
